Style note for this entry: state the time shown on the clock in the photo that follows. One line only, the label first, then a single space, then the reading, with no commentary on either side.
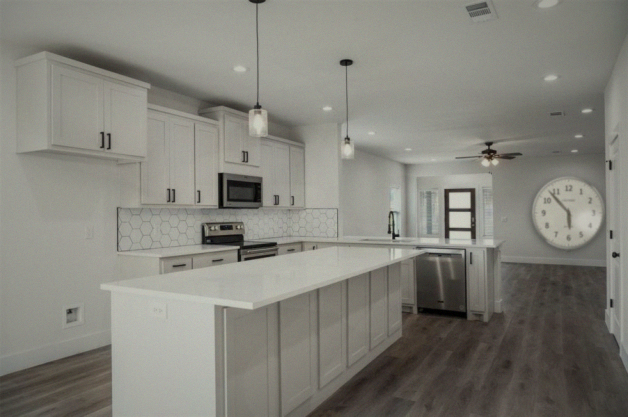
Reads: 5:53
